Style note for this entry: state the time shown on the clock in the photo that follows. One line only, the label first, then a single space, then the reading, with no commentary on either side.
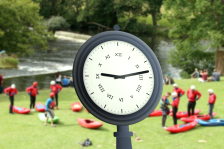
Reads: 9:13
